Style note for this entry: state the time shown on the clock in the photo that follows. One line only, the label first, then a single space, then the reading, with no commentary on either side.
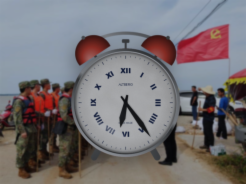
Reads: 6:24
